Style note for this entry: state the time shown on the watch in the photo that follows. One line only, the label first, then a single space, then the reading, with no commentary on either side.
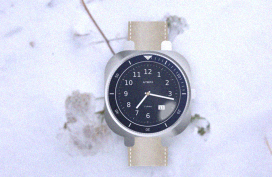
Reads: 7:17
